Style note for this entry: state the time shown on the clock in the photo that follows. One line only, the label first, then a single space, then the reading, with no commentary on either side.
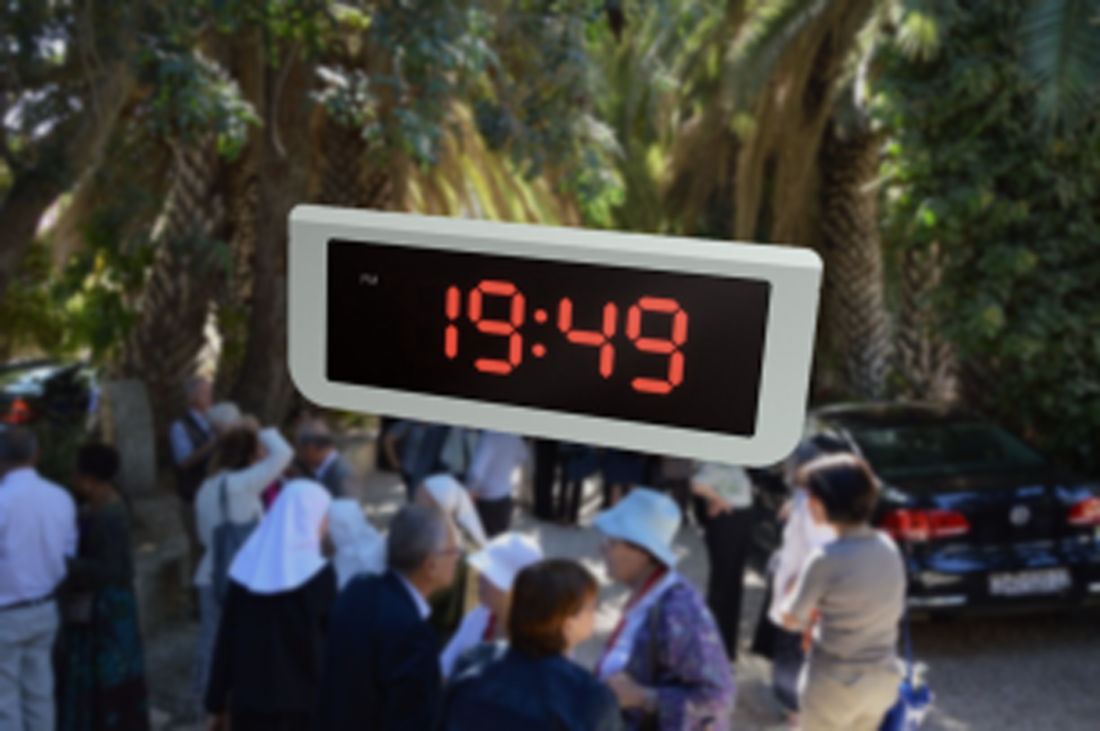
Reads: 19:49
